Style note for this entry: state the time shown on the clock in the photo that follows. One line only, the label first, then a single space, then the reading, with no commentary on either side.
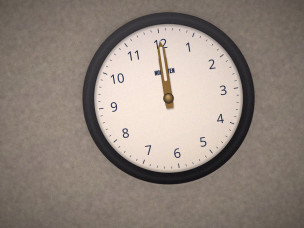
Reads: 12:00
